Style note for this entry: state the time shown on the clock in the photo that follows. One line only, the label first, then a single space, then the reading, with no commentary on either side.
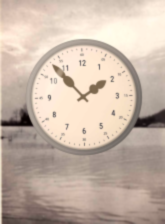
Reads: 1:53
